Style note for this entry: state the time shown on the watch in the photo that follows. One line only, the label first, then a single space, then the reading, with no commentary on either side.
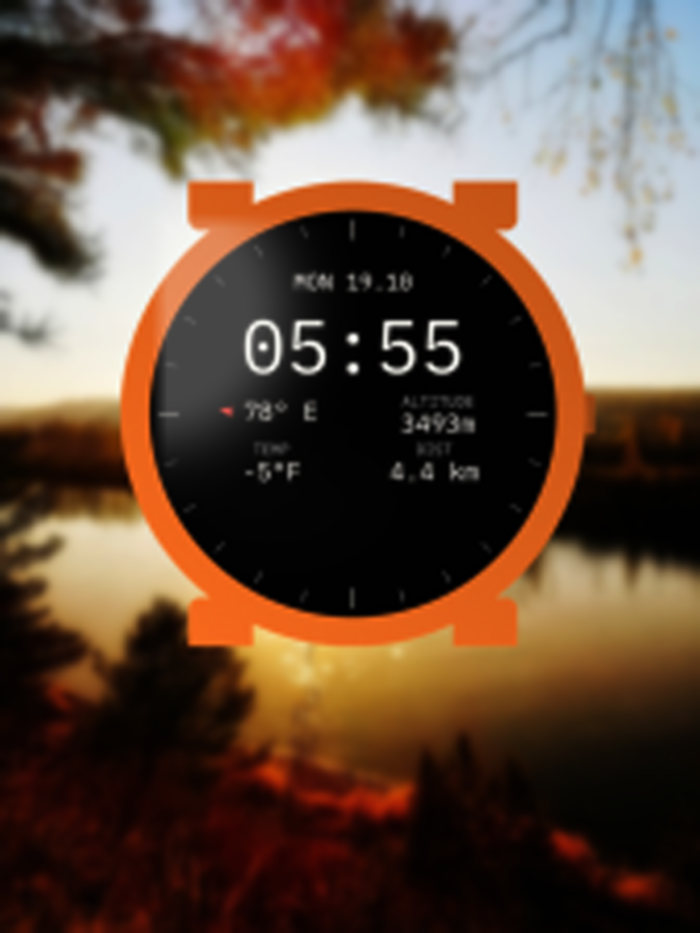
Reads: 5:55
